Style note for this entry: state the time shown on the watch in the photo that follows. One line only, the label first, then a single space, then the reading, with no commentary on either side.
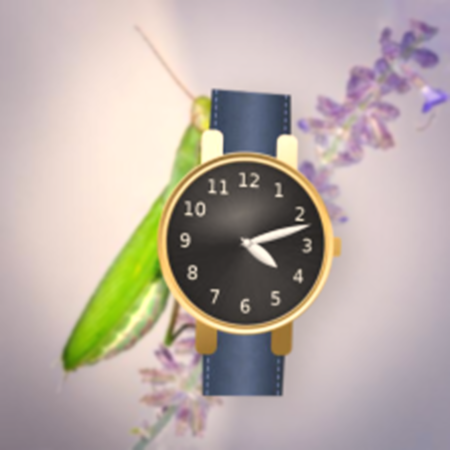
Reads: 4:12
